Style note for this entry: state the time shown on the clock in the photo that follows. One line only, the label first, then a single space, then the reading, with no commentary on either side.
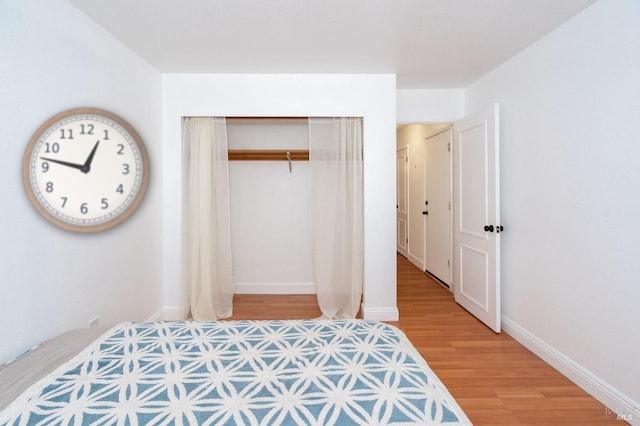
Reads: 12:47
